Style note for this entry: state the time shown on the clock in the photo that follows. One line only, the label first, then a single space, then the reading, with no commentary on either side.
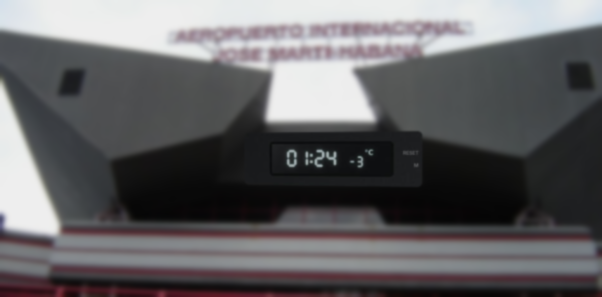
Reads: 1:24
